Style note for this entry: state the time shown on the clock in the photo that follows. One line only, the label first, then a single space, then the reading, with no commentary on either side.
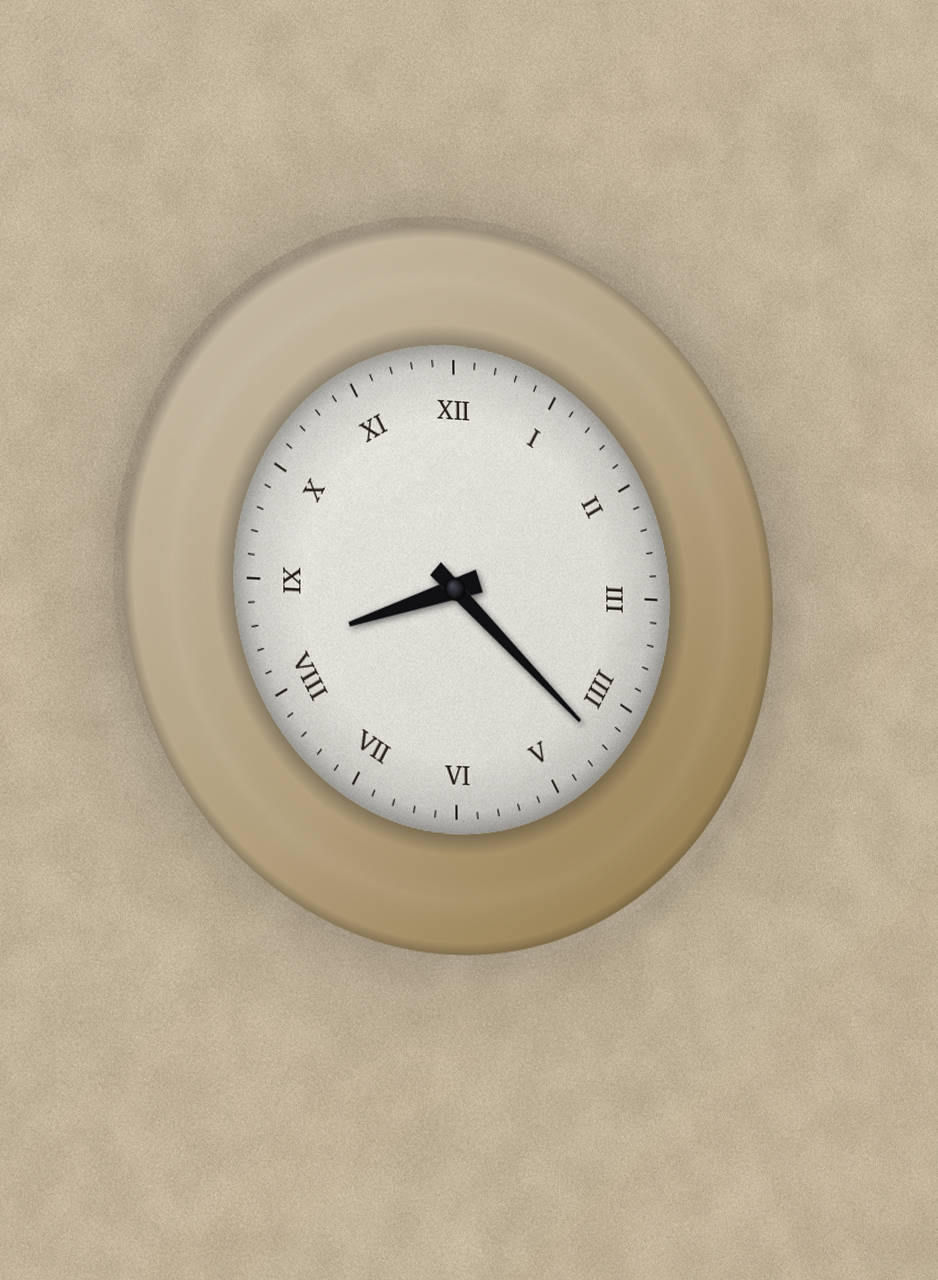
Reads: 8:22
